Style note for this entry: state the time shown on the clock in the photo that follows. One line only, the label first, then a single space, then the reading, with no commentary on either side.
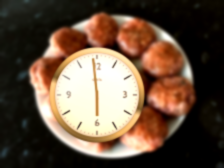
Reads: 5:59
